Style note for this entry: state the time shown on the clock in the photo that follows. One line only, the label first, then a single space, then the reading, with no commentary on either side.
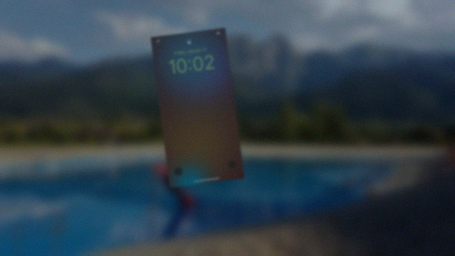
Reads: 10:02
